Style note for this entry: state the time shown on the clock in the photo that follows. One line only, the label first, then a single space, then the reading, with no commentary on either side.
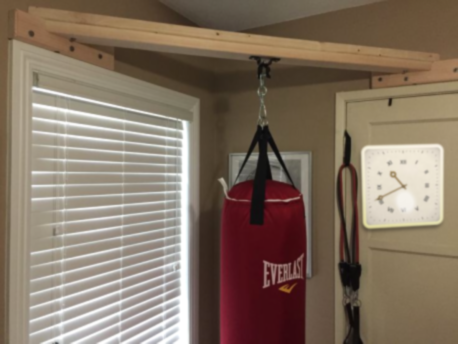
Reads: 10:41
